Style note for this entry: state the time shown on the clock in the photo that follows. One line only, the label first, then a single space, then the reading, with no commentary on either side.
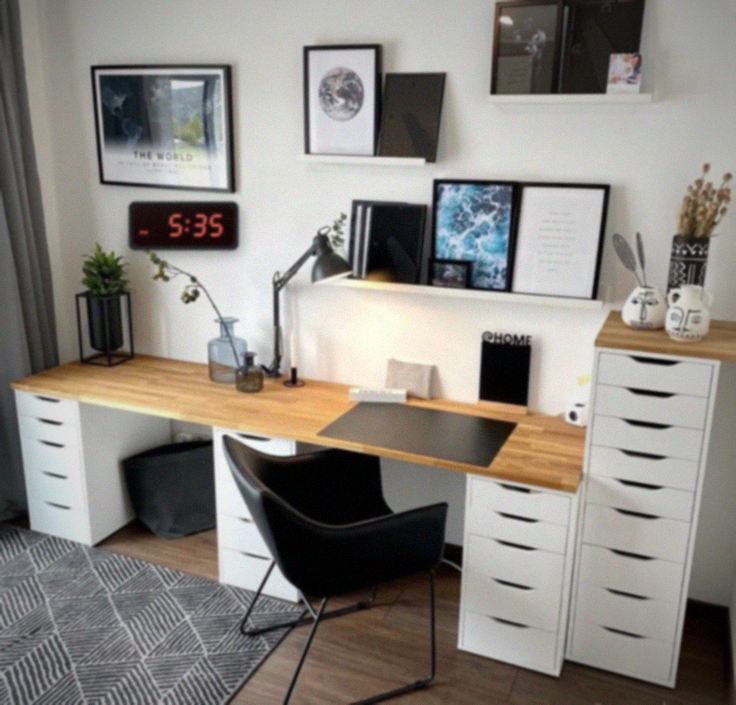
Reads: 5:35
